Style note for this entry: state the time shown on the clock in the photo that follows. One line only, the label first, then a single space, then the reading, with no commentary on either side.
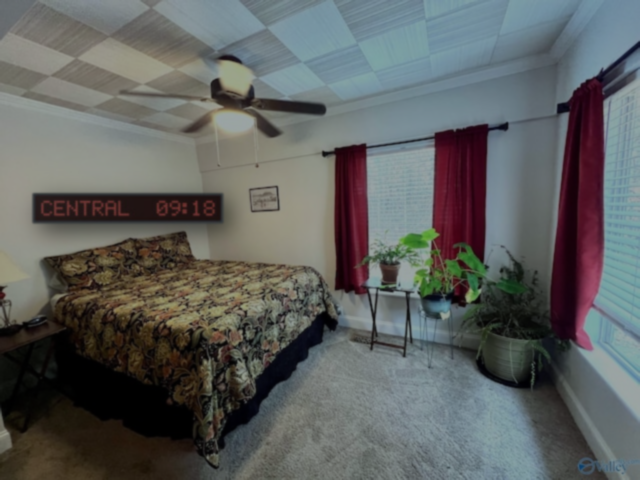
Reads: 9:18
